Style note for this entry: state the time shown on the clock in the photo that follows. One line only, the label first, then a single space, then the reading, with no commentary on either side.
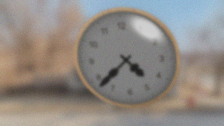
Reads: 4:38
